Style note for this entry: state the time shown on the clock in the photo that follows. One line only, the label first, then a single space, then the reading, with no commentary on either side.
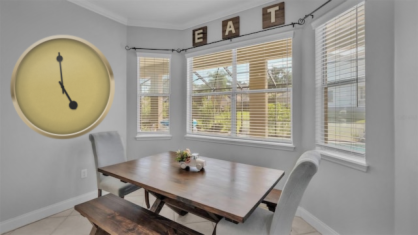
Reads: 4:59
